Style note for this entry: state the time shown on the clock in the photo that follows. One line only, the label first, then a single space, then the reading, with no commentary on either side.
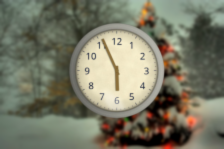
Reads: 5:56
